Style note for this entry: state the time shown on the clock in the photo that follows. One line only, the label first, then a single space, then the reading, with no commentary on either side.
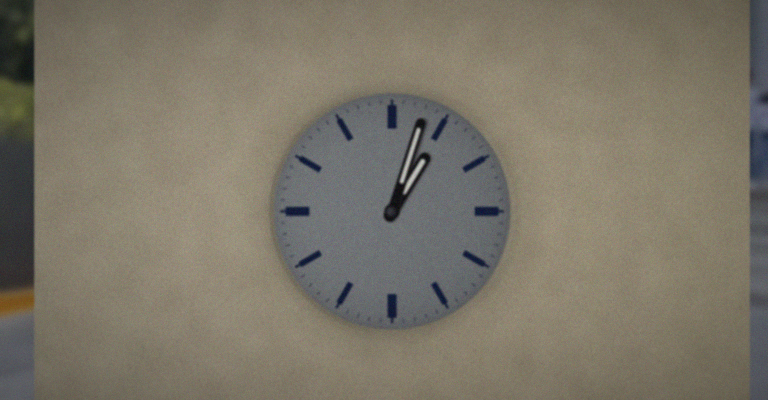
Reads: 1:03
